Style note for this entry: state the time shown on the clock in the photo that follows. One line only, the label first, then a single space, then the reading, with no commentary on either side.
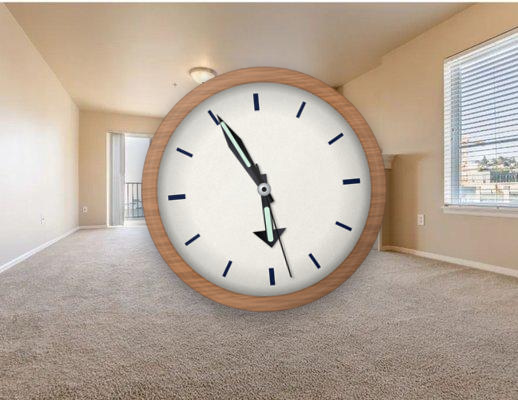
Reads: 5:55:28
